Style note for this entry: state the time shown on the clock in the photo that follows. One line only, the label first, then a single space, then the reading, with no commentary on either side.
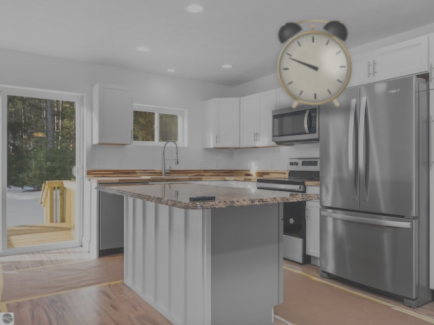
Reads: 9:49
